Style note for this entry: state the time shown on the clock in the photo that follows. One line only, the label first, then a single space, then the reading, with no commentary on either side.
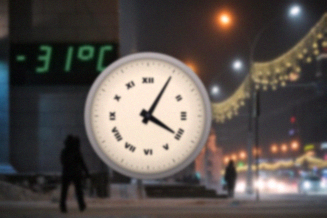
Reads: 4:05
